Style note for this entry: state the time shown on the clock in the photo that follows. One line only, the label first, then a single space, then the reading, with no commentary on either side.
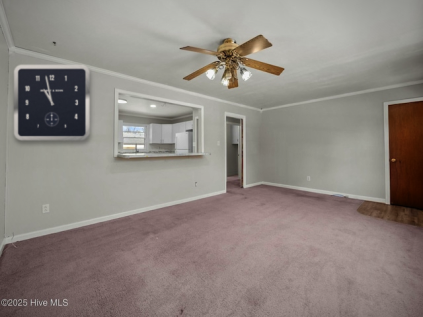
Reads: 10:58
